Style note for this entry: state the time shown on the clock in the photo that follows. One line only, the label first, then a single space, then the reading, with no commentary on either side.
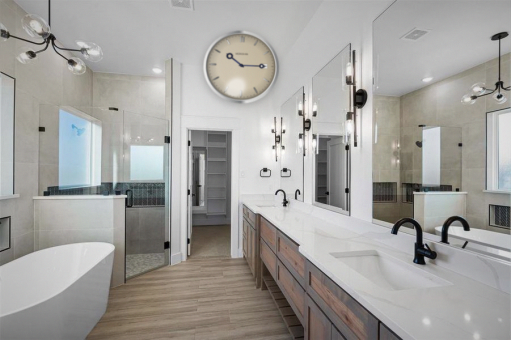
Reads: 10:15
